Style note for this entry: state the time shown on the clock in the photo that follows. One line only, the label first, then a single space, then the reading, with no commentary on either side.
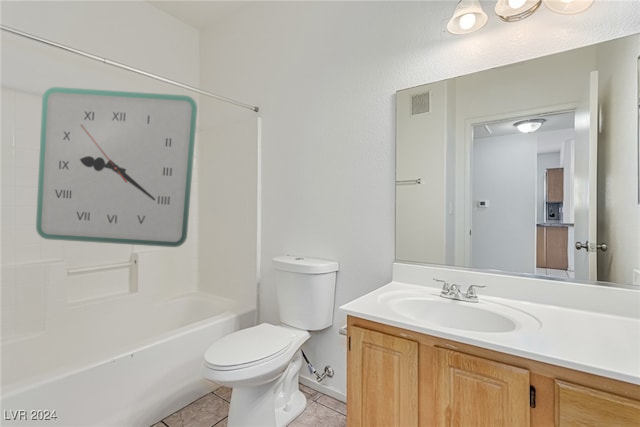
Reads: 9:20:53
